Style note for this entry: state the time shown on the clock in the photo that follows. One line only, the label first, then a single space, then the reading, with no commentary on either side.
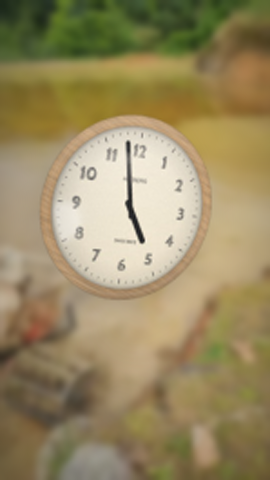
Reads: 4:58
